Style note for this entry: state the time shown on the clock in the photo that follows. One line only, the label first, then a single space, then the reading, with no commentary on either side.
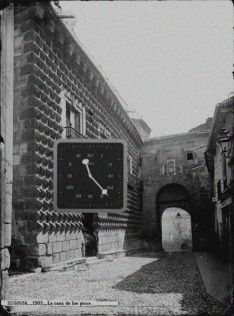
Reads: 11:23
